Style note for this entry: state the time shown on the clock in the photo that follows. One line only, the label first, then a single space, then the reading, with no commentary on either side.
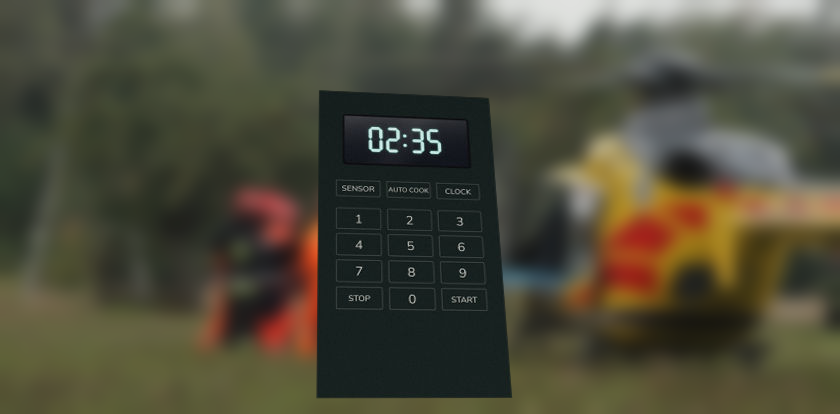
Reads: 2:35
